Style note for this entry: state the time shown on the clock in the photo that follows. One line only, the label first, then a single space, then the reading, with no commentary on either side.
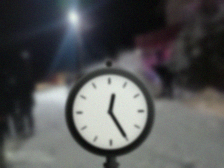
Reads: 12:25
